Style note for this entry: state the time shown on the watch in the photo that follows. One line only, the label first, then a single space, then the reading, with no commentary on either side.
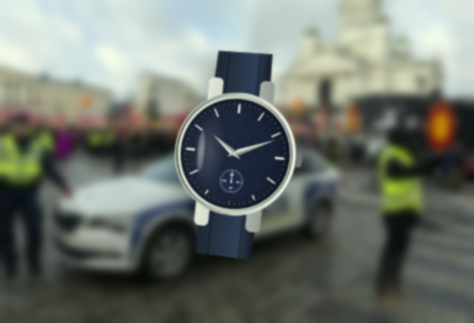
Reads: 10:11
